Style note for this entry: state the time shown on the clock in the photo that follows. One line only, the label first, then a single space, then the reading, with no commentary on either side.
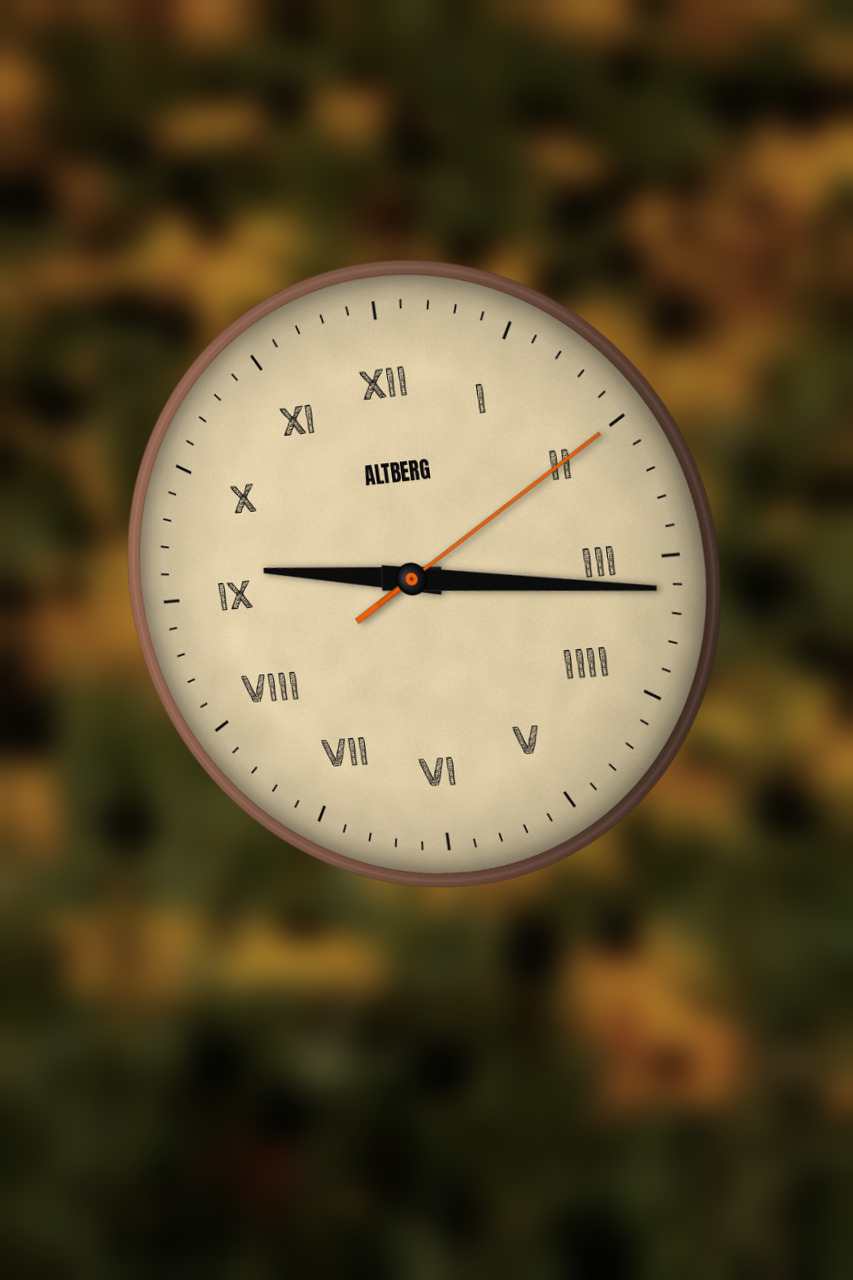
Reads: 9:16:10
